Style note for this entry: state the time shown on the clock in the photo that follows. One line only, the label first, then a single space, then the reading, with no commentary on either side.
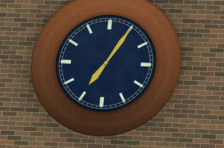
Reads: 7:05
